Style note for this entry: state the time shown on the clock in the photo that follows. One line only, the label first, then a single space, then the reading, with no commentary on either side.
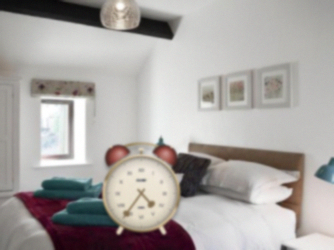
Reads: 4:36
